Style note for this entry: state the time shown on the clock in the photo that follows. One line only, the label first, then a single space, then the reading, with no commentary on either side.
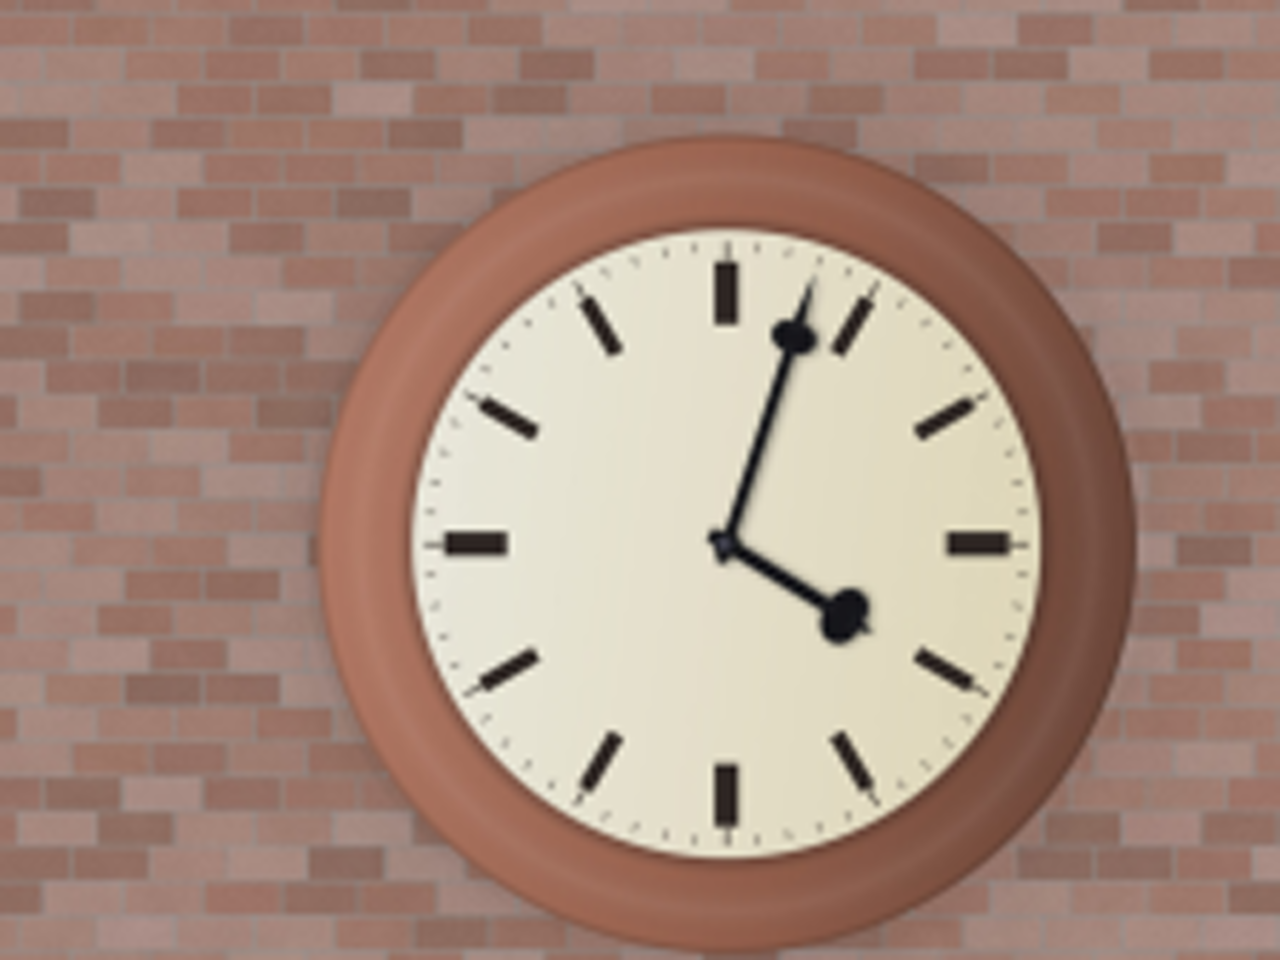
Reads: 4:03
